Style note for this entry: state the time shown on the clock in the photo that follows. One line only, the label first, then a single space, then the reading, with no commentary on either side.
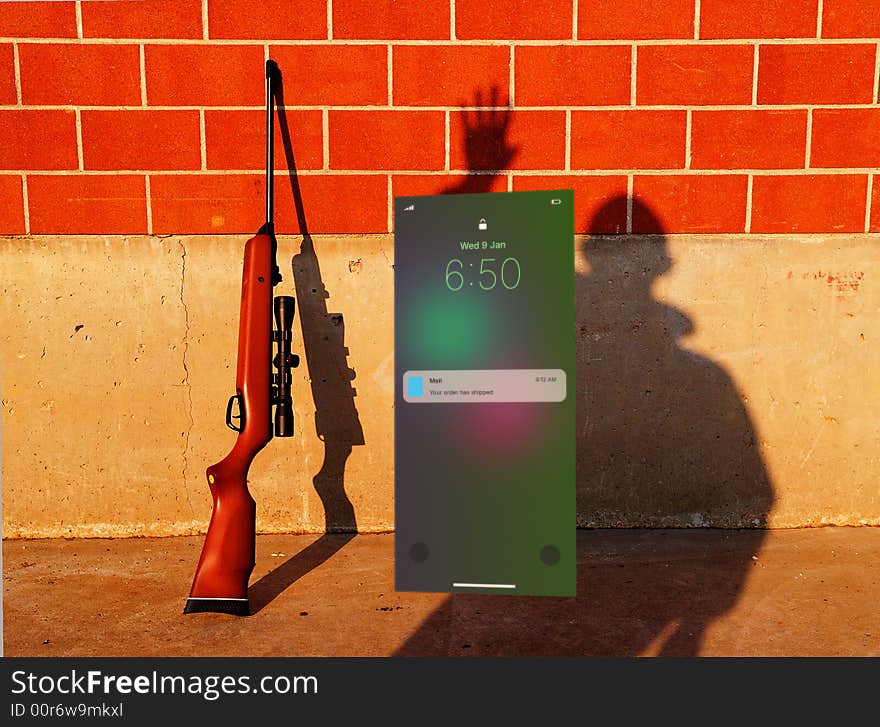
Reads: 6:50
